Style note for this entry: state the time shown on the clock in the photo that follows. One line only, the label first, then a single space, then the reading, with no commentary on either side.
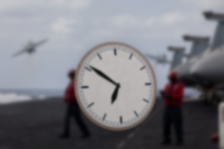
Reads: 6:51
